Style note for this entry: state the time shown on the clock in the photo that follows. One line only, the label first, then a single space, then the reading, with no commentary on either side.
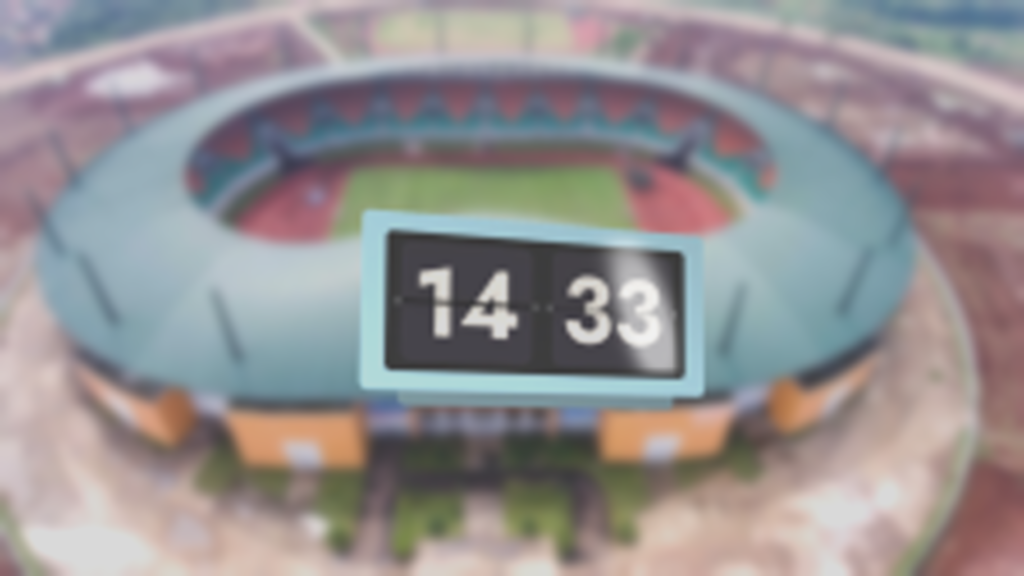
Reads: 14:33
